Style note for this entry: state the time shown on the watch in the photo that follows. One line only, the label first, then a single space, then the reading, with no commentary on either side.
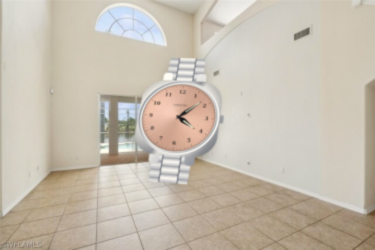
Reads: 4:08
